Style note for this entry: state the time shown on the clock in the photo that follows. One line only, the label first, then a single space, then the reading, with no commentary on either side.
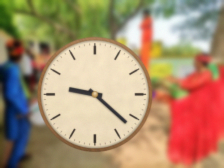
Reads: 9:22
